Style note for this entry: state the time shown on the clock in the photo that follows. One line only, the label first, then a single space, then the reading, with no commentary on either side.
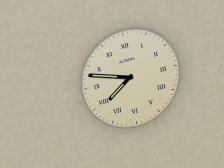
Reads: 7:48
